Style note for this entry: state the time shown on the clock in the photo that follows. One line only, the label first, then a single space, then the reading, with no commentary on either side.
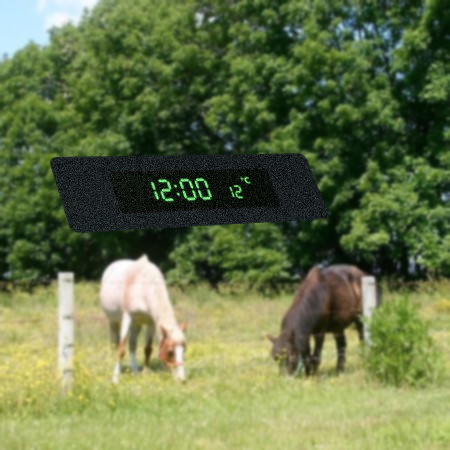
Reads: 12:00
